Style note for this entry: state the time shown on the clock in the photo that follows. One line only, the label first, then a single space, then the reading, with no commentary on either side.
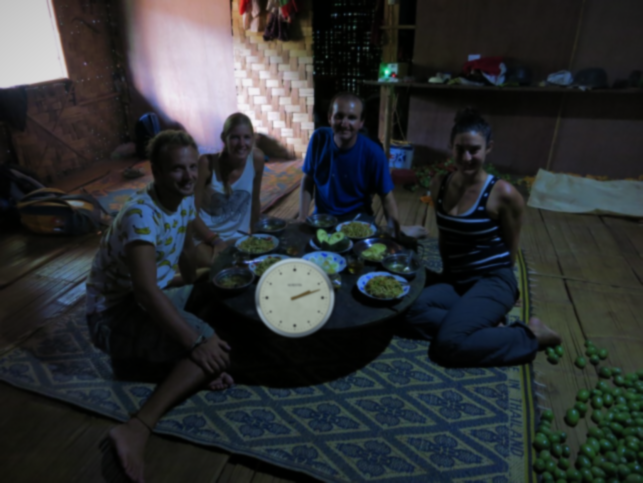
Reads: 2:12
